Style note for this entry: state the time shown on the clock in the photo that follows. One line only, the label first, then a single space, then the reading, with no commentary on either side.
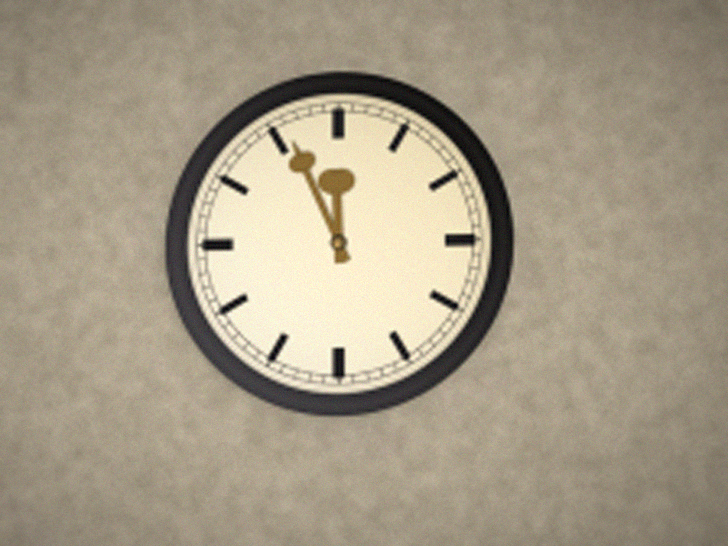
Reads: 11:56
